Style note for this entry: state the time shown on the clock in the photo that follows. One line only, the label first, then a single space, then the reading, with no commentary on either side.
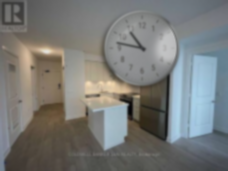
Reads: 10:47
